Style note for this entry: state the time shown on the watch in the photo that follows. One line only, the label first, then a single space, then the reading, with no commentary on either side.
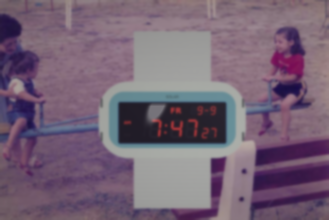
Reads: 7:47
